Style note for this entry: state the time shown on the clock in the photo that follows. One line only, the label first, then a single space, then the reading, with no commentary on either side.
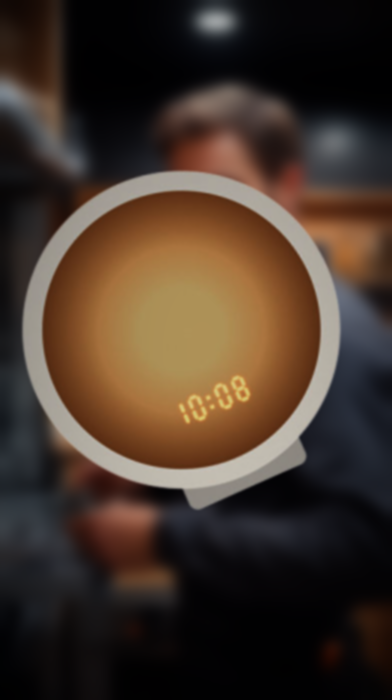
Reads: 10:08
